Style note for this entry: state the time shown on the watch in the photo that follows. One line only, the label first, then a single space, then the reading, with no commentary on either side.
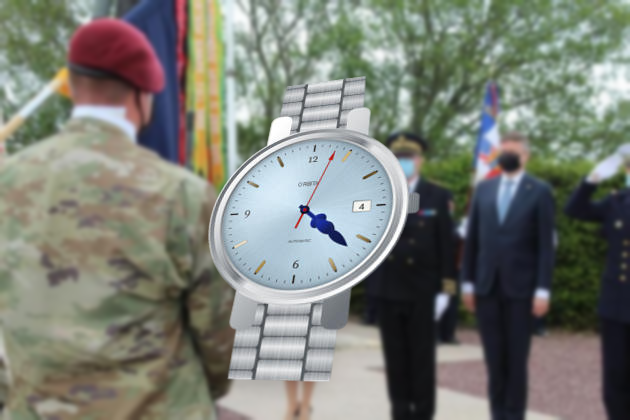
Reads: 4:22:03
